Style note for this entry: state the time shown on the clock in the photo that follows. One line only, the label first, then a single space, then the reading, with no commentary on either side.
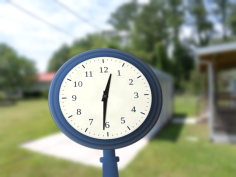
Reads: 12:31
